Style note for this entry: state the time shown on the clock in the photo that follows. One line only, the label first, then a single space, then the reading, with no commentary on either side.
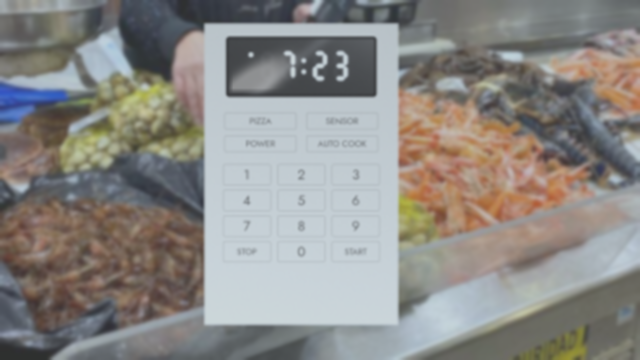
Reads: 7:23
